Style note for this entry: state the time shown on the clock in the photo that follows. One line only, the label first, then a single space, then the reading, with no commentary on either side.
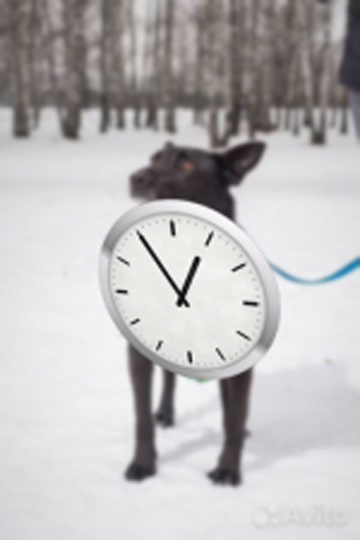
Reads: 12:55
